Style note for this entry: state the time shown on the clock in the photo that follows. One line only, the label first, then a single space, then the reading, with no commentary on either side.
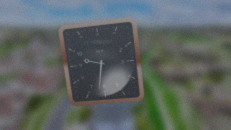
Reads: 9:32
